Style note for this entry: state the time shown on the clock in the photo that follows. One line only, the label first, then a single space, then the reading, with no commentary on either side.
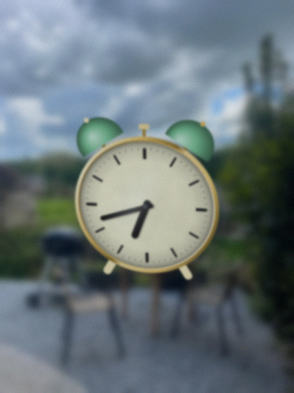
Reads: 6:42
